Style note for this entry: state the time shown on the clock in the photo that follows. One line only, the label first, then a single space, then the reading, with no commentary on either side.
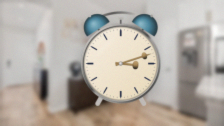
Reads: 3:12
